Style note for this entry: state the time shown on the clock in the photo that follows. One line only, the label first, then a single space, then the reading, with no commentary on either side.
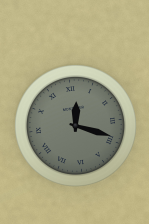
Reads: 12:19
